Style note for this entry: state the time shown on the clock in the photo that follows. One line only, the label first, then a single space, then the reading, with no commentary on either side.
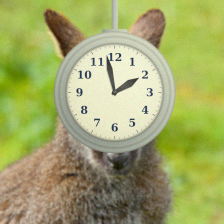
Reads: 1:58
